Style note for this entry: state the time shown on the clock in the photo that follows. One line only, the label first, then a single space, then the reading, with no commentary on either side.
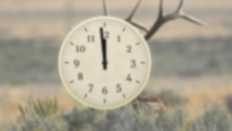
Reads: 11:59
